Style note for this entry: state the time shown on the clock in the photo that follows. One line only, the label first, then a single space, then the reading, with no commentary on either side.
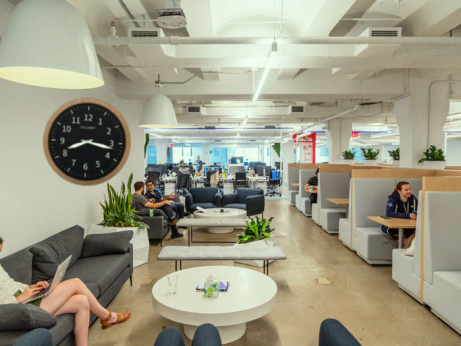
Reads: 8:17
